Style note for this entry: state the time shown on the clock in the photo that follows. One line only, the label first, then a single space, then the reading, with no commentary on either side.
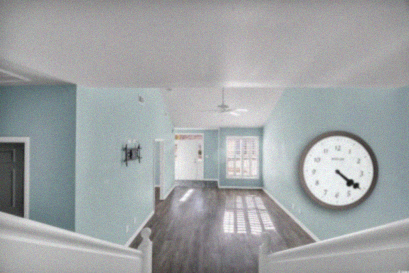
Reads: 4:21
